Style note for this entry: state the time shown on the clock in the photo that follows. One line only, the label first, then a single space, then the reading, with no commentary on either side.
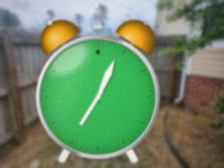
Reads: 7:04
